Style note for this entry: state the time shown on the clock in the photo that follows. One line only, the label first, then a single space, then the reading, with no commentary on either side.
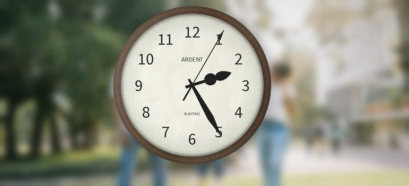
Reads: 2:25:05
